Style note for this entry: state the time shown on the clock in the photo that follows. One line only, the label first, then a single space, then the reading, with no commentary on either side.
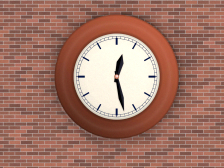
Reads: 12:28
